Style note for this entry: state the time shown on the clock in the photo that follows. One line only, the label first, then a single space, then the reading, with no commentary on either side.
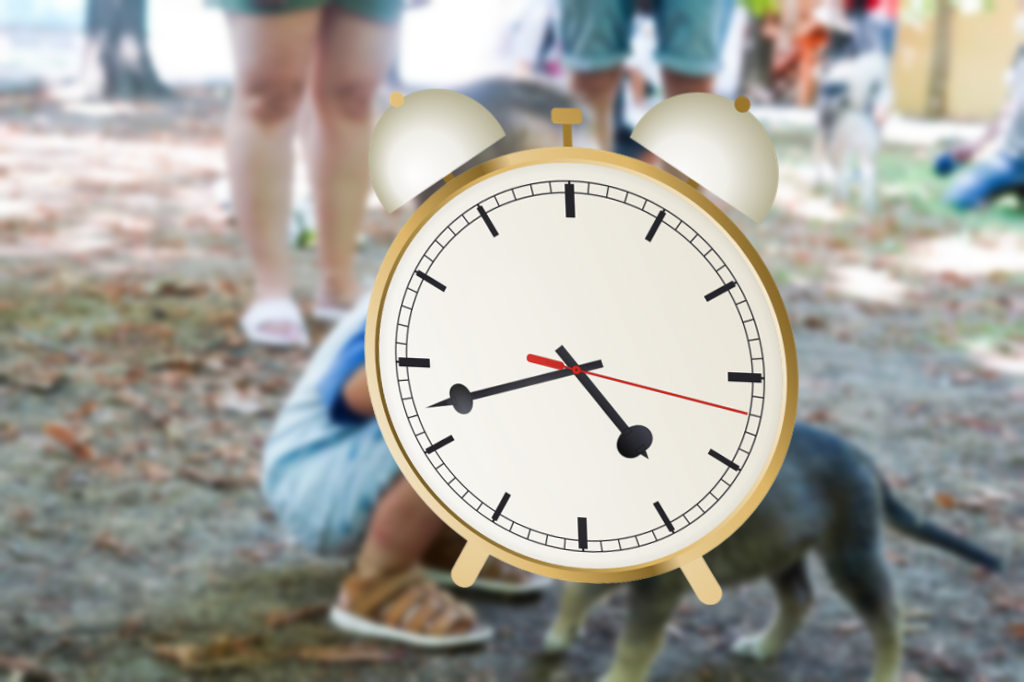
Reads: 4:42:17
